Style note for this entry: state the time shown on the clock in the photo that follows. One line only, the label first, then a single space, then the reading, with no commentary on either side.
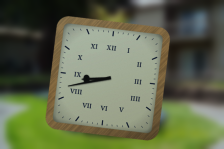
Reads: 8:42
